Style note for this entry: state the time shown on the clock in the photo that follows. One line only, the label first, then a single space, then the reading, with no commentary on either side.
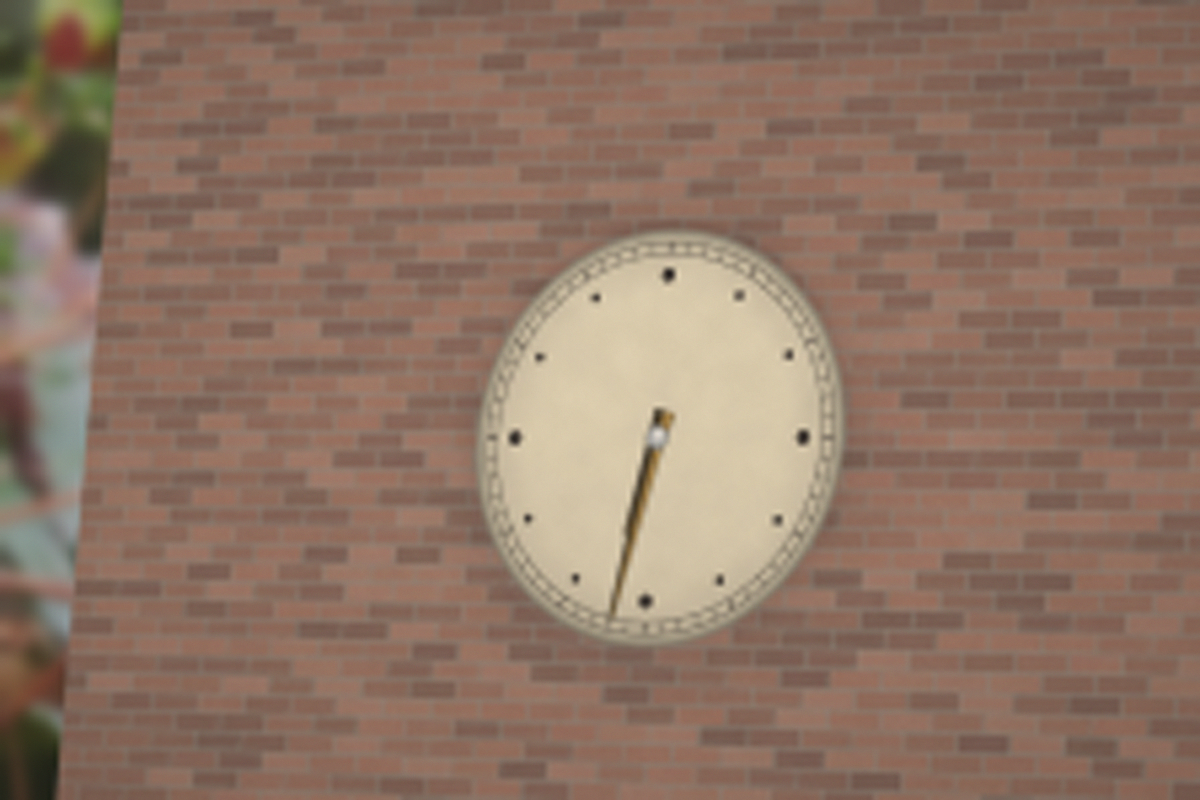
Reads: 6:32
